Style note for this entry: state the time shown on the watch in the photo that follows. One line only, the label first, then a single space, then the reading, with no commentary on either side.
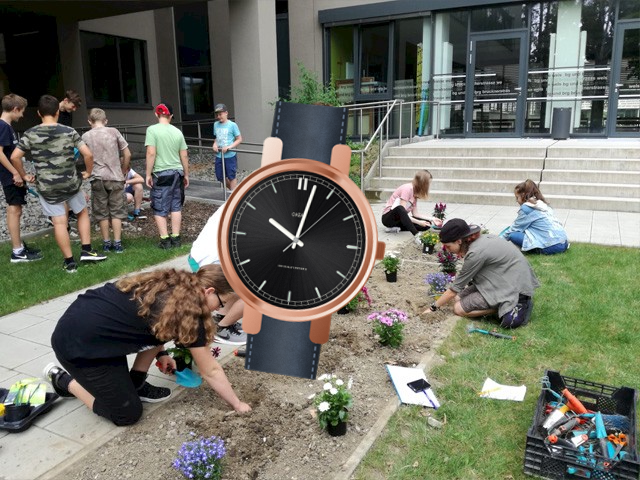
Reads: 10:02:07
